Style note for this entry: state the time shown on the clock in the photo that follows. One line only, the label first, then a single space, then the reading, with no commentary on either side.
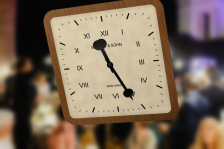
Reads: 11:26
